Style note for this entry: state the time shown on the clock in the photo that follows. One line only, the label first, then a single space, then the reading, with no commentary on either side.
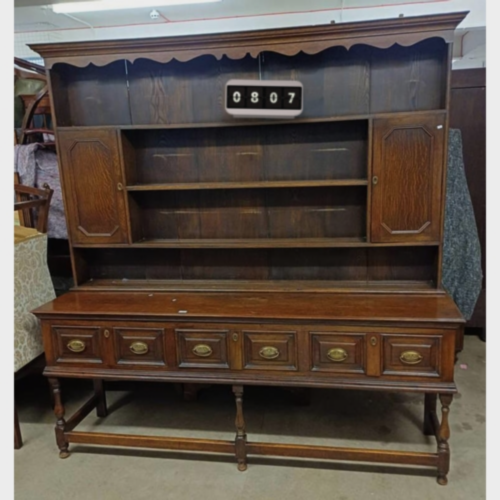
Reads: 8:07
